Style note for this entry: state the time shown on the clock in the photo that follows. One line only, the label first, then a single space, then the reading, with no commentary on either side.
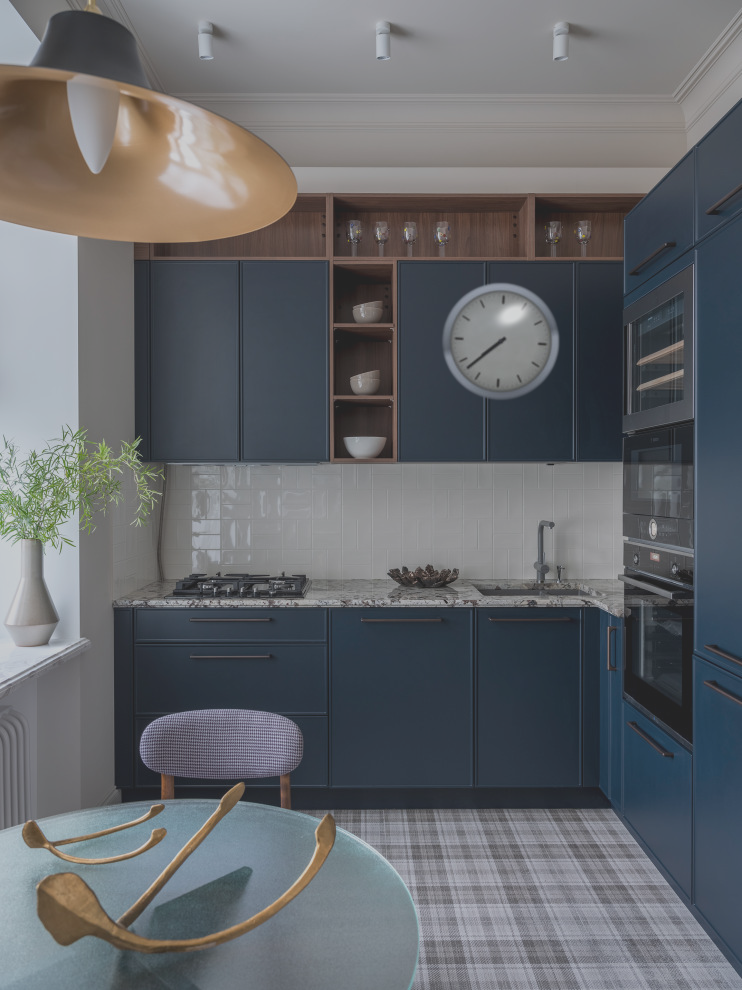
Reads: 7:38
